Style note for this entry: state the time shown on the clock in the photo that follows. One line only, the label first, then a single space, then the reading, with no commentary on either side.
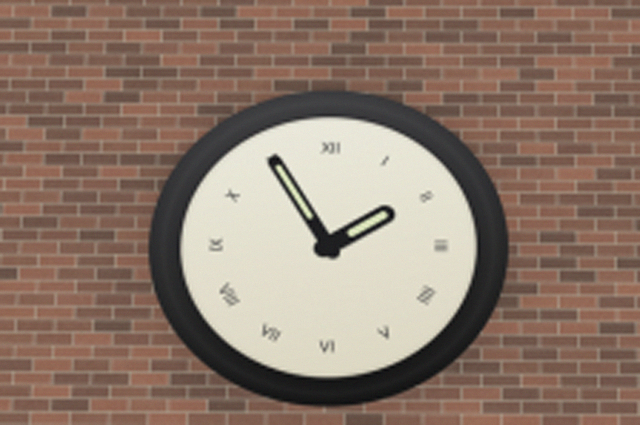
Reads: 1:55
